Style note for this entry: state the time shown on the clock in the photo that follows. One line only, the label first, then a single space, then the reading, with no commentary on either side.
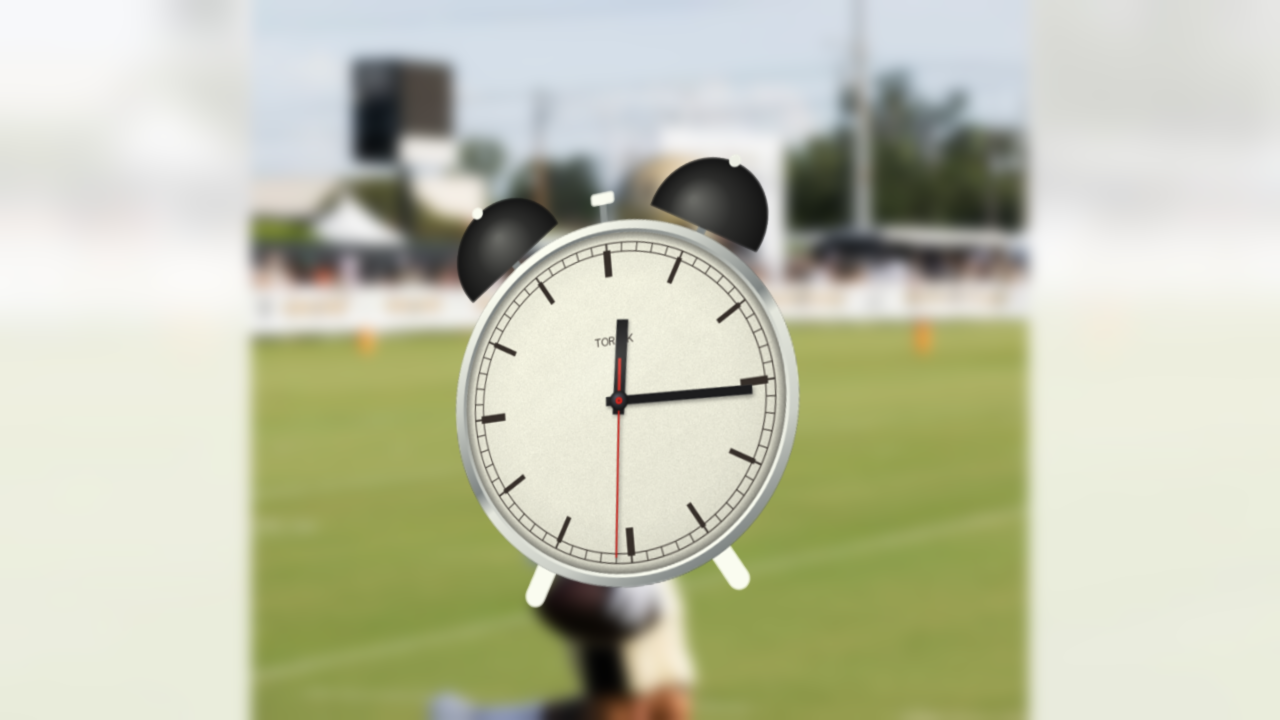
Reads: 12:15:31
